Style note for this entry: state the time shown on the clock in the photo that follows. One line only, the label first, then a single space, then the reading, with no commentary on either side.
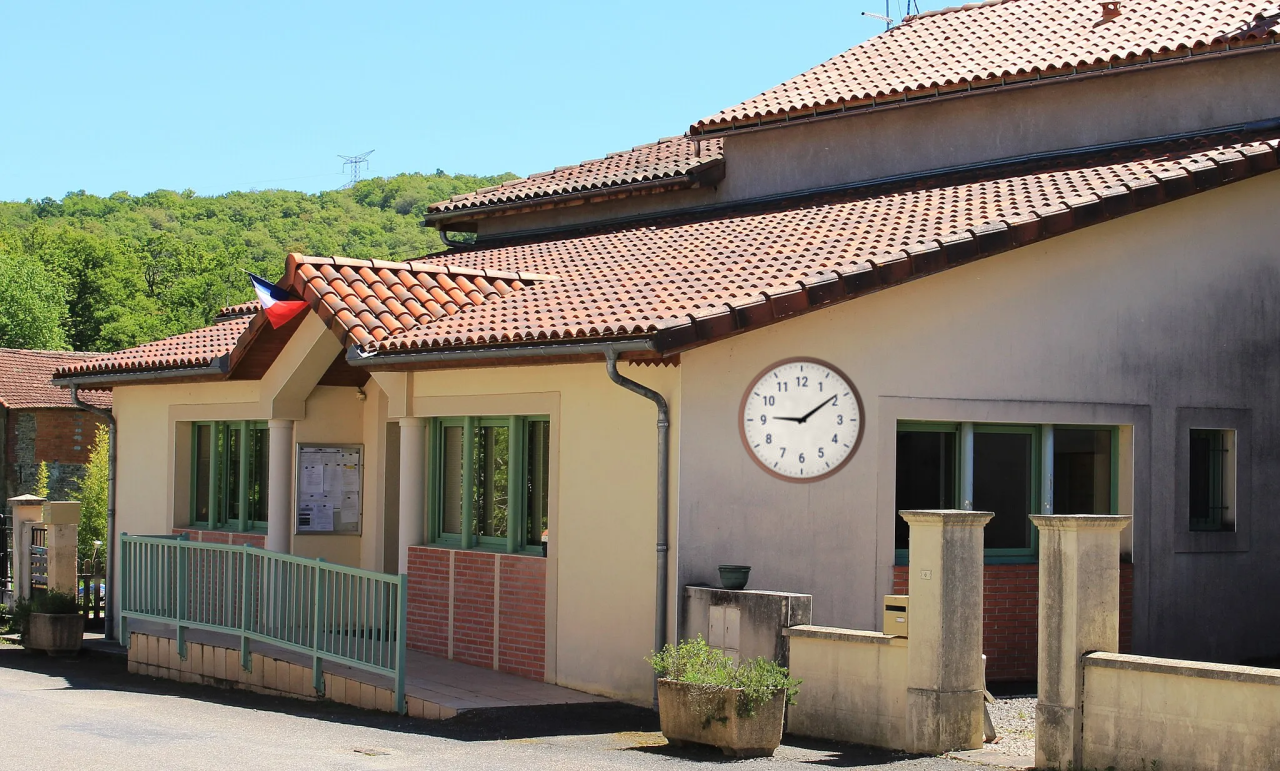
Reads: 9:09
